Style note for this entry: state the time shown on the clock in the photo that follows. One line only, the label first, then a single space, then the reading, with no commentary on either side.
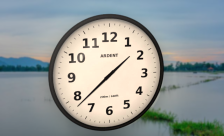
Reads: 1:38
